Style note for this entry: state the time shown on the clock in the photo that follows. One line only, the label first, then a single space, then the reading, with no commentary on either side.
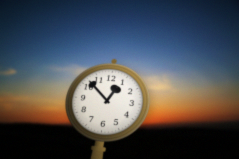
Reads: 12:52
